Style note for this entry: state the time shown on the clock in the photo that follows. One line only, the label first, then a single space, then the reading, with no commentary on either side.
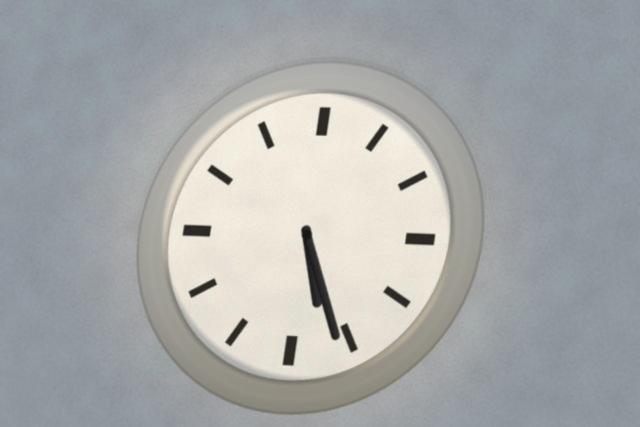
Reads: 5:26
